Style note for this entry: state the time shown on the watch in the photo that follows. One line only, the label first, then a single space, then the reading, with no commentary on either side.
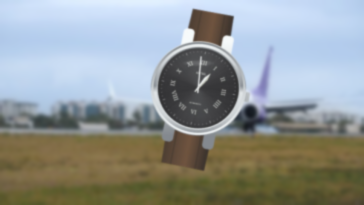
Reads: 12:59
